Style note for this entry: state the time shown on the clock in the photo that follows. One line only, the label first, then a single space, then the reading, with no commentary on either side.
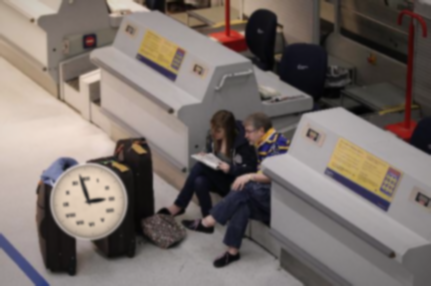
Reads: 2:58
